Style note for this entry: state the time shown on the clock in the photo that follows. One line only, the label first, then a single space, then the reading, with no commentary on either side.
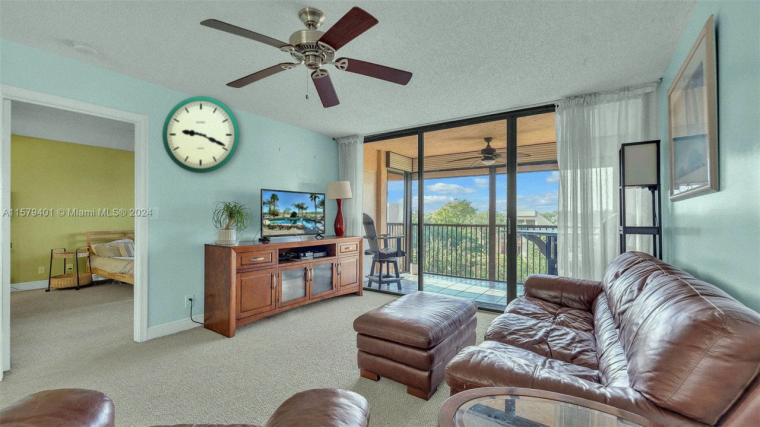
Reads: 9:19
